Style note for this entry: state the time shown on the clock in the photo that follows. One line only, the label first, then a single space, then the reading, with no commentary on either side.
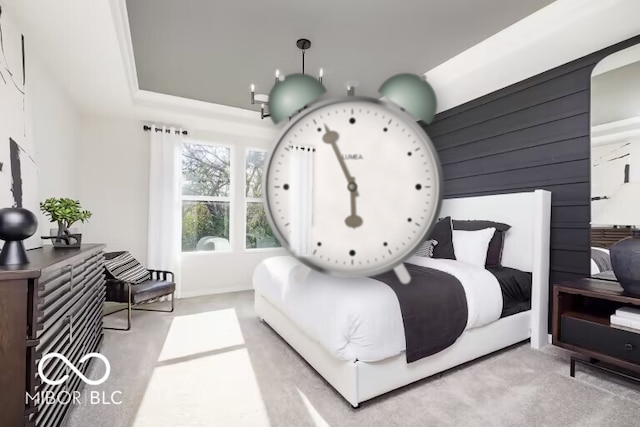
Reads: 5:56
